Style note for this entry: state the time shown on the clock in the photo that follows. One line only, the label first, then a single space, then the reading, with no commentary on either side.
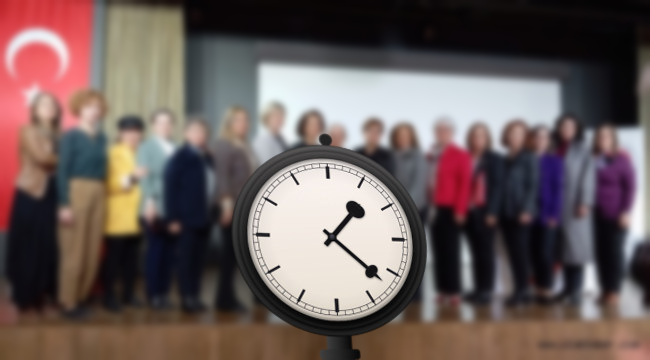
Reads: 1:22
